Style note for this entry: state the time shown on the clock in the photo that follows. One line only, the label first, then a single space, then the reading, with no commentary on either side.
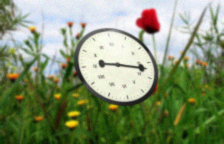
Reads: 9:17
